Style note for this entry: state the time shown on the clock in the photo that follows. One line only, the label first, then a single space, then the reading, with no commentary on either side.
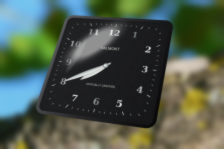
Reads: 7:40
